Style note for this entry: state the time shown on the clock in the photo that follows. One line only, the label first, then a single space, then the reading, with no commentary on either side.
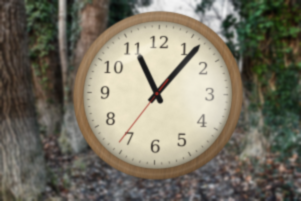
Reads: 11:06:36
